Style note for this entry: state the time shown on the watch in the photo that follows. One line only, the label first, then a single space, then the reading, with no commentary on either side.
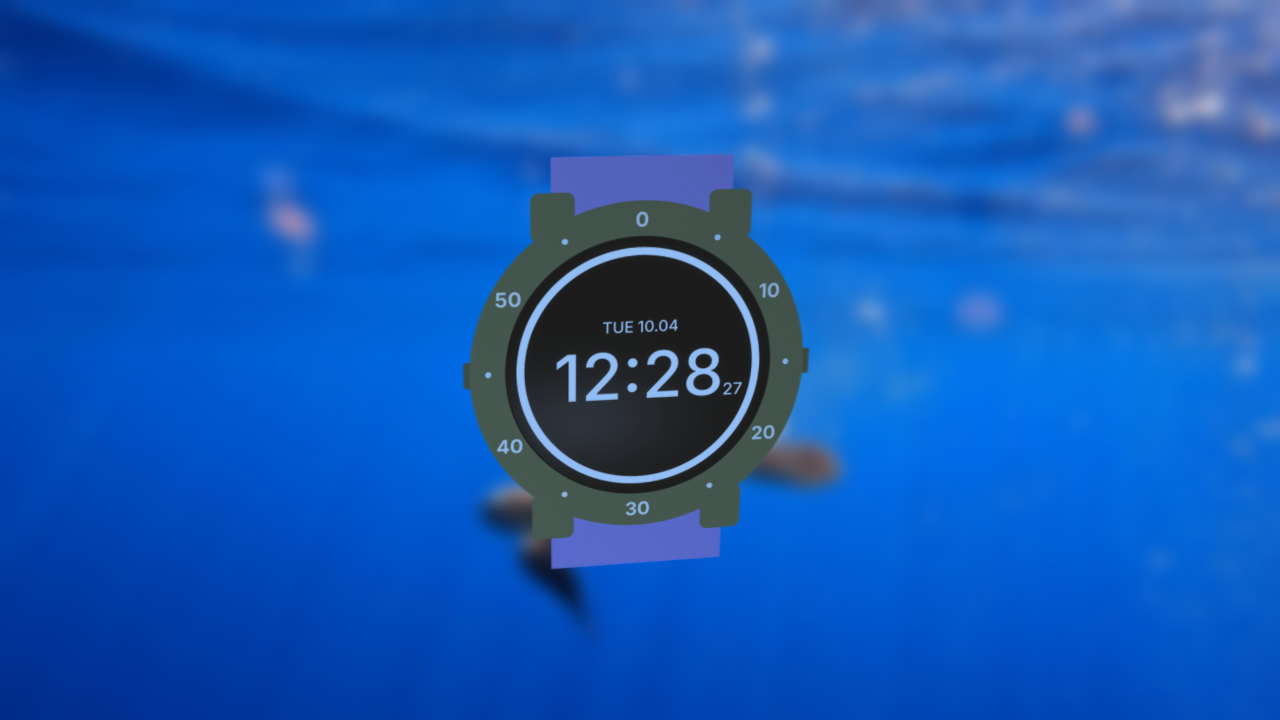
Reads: 12:28:27
